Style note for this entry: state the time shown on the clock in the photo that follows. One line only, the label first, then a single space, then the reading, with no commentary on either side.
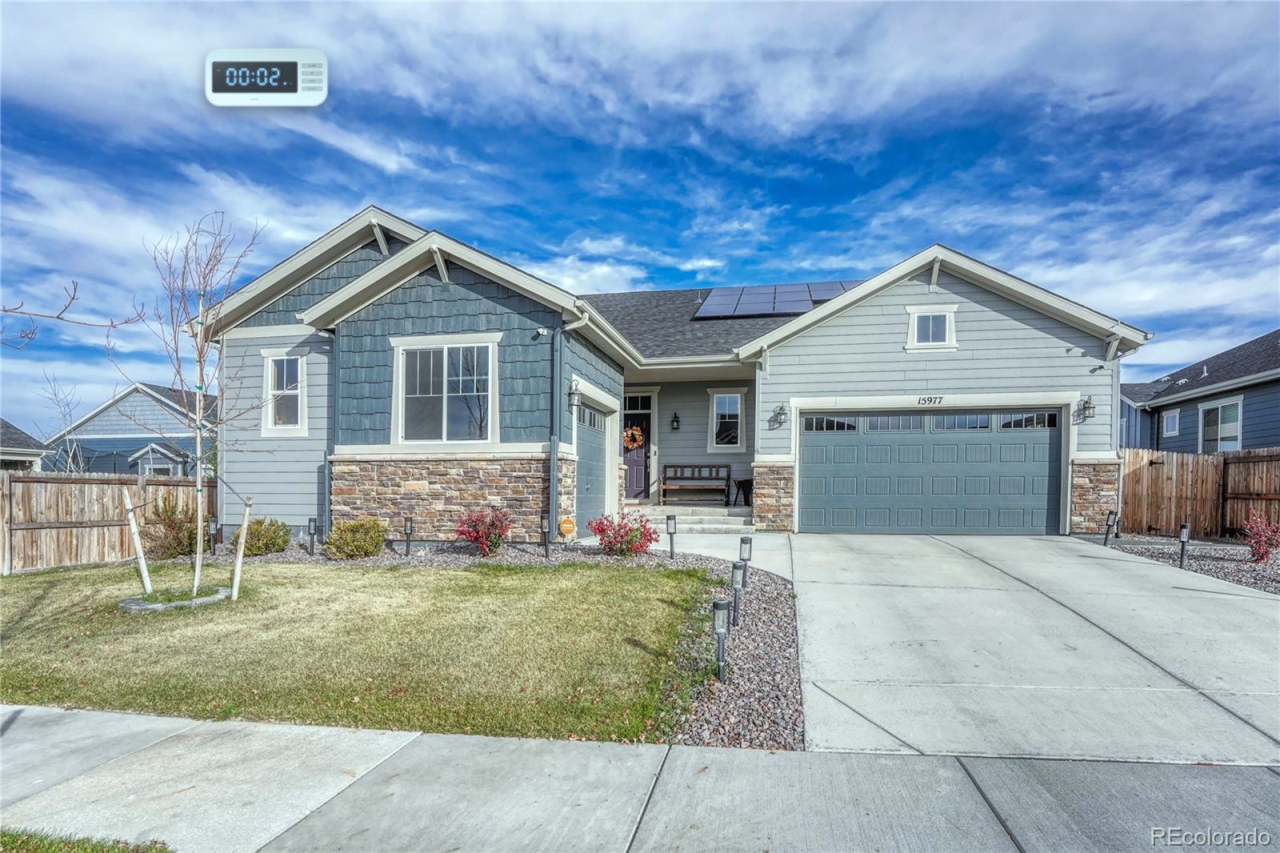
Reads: 0:02
